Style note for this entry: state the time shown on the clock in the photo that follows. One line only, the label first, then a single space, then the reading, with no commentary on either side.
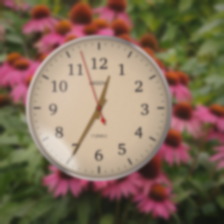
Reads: 12:34:57
